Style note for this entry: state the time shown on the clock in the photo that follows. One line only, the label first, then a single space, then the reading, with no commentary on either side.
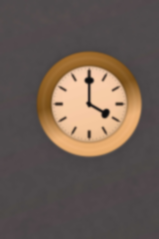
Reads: 4:00
